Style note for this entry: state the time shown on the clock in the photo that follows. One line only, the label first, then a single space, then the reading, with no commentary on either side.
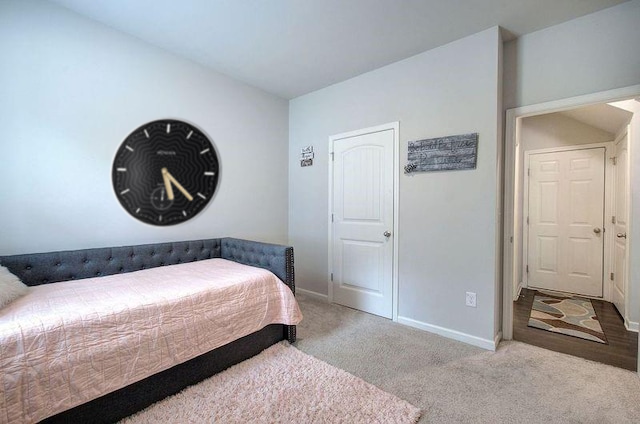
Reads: 5:22
